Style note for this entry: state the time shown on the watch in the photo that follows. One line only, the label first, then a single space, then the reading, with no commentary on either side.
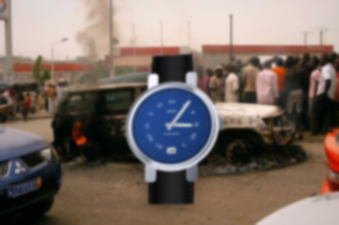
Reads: 3:06
